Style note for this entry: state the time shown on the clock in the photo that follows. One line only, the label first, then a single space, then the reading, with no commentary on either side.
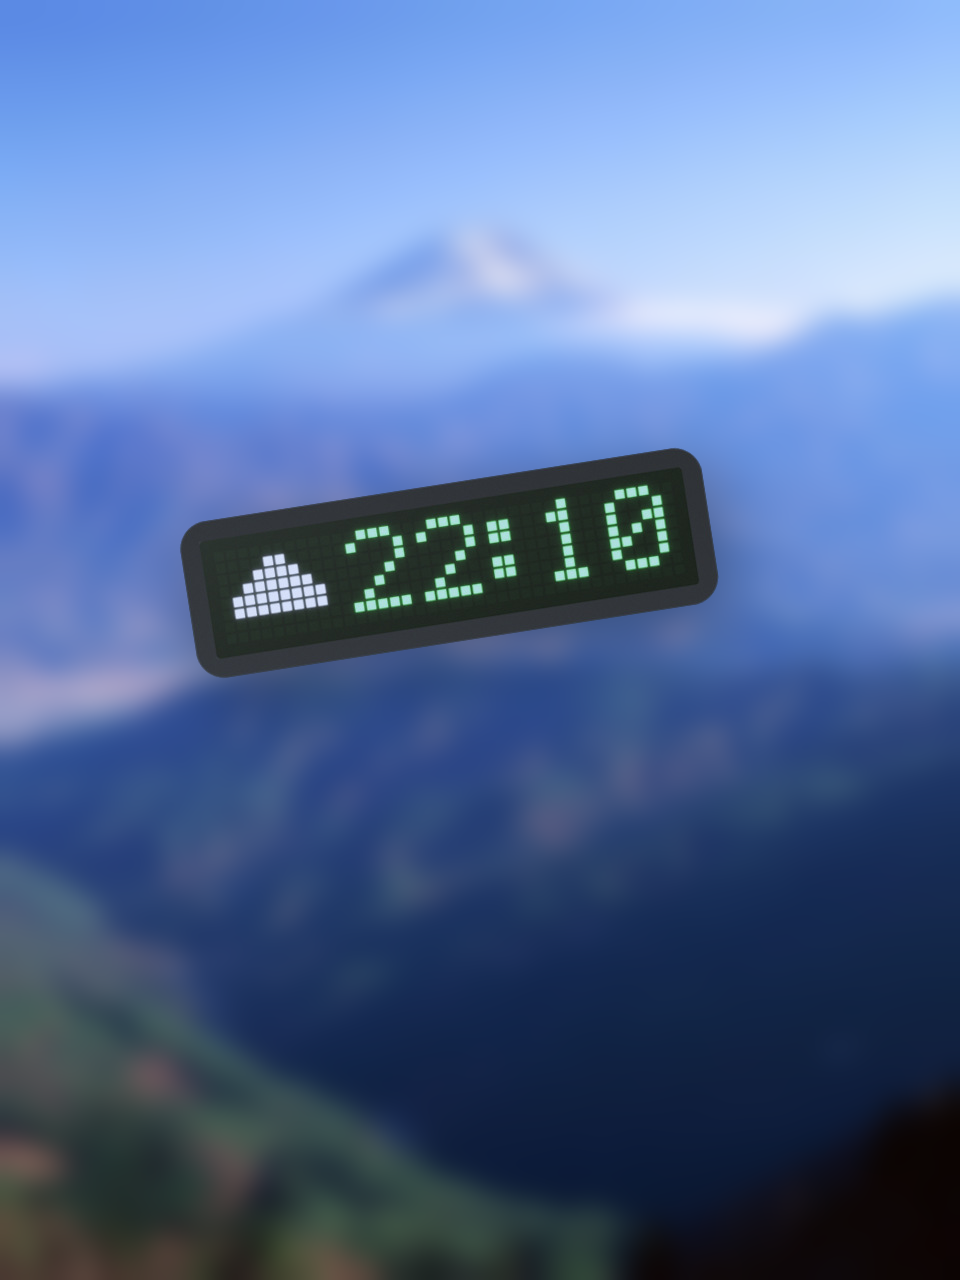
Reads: 22:10
